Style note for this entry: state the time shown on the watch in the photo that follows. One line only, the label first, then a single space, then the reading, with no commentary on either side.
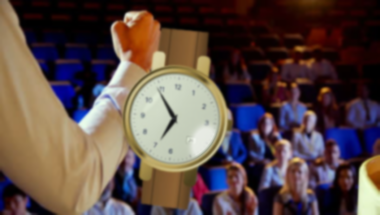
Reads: 6:54
